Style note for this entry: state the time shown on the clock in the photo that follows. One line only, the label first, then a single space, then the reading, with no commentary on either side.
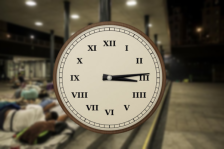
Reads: 3:14
